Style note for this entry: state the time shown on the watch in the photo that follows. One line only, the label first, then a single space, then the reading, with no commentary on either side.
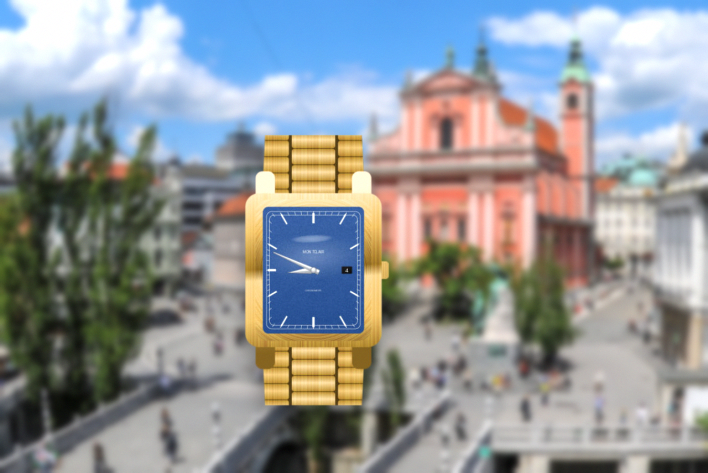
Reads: 8:49
